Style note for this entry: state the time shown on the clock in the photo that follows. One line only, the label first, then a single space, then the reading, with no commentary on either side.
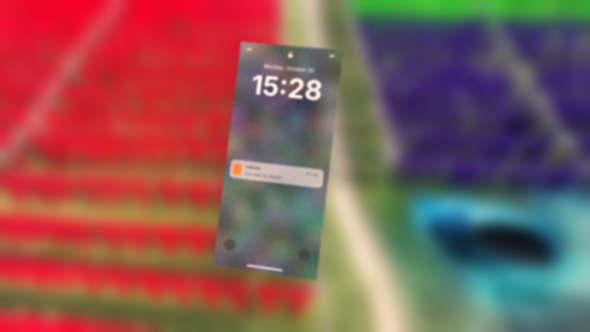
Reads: 15:28
